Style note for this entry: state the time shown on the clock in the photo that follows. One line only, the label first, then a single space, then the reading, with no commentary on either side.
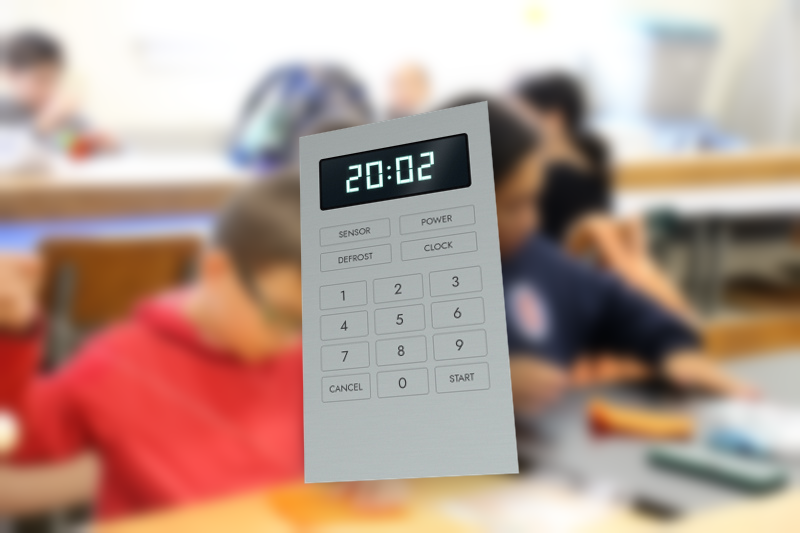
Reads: 20:02
